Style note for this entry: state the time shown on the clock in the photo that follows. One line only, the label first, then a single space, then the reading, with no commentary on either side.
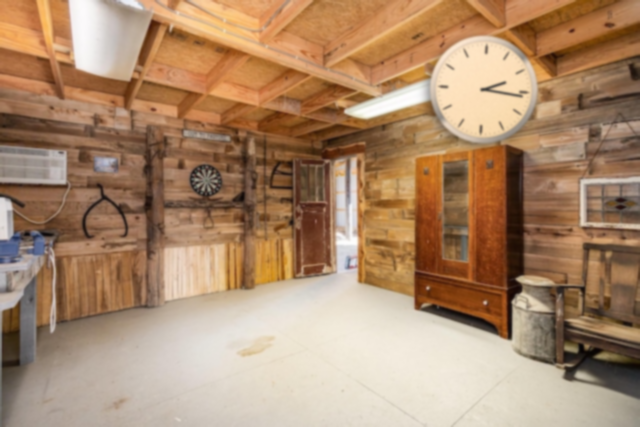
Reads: 2:16
